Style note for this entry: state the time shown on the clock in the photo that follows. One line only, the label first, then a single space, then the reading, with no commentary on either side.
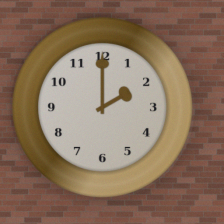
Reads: 2:00
